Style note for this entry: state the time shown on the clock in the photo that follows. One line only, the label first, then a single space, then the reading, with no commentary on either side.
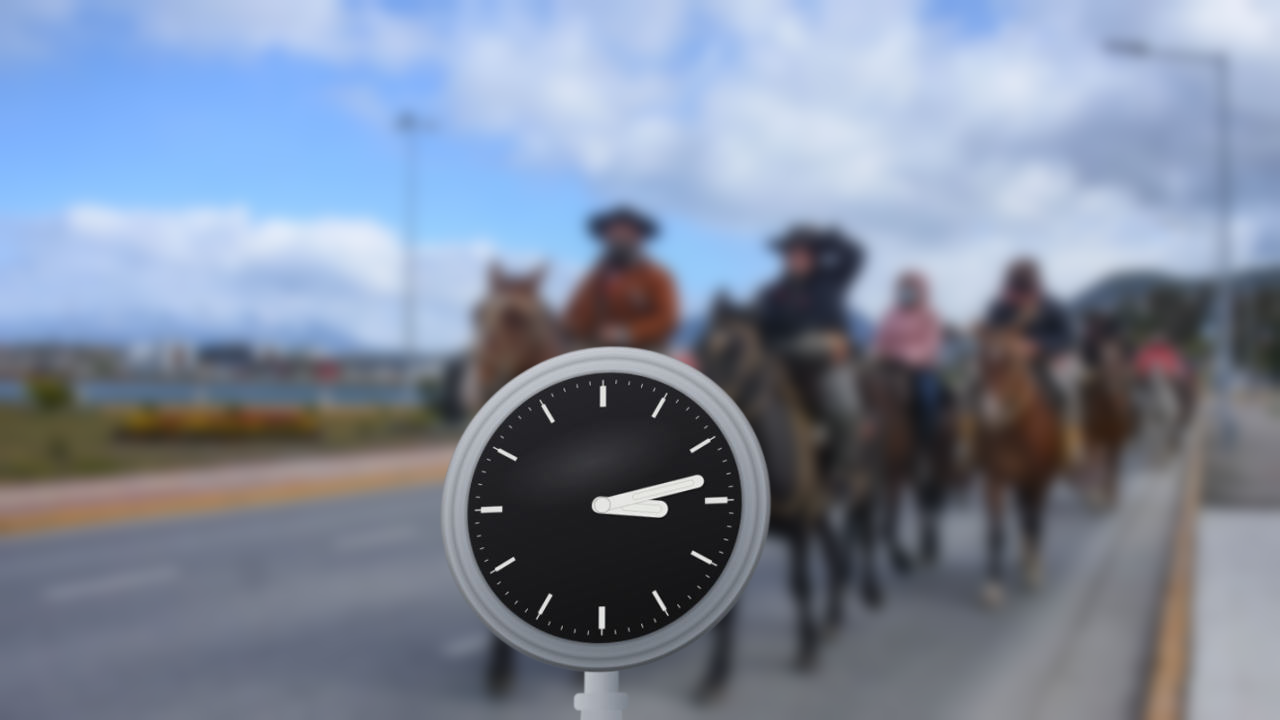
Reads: 3:13
